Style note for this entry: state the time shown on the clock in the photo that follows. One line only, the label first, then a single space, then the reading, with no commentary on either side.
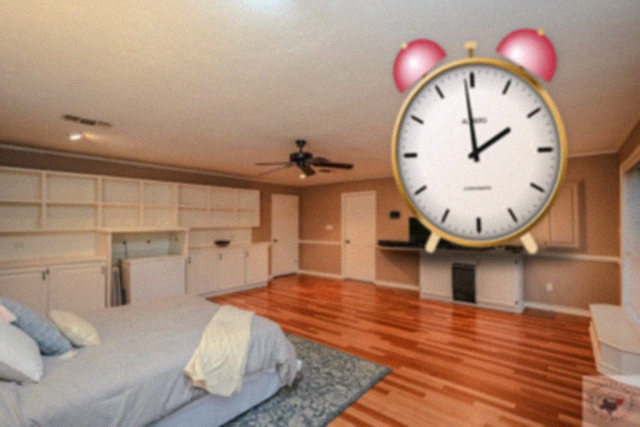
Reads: 1:59
